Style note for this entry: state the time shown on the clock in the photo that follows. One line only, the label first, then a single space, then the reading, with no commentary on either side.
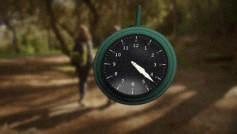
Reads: 4:22
